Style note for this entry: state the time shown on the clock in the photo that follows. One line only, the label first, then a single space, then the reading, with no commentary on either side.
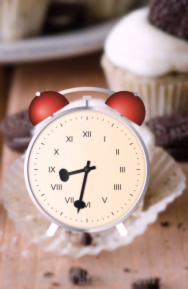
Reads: 8:32
